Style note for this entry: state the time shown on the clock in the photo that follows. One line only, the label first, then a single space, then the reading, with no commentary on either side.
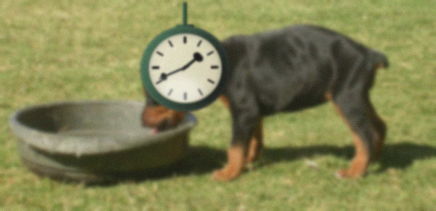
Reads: 1:41
